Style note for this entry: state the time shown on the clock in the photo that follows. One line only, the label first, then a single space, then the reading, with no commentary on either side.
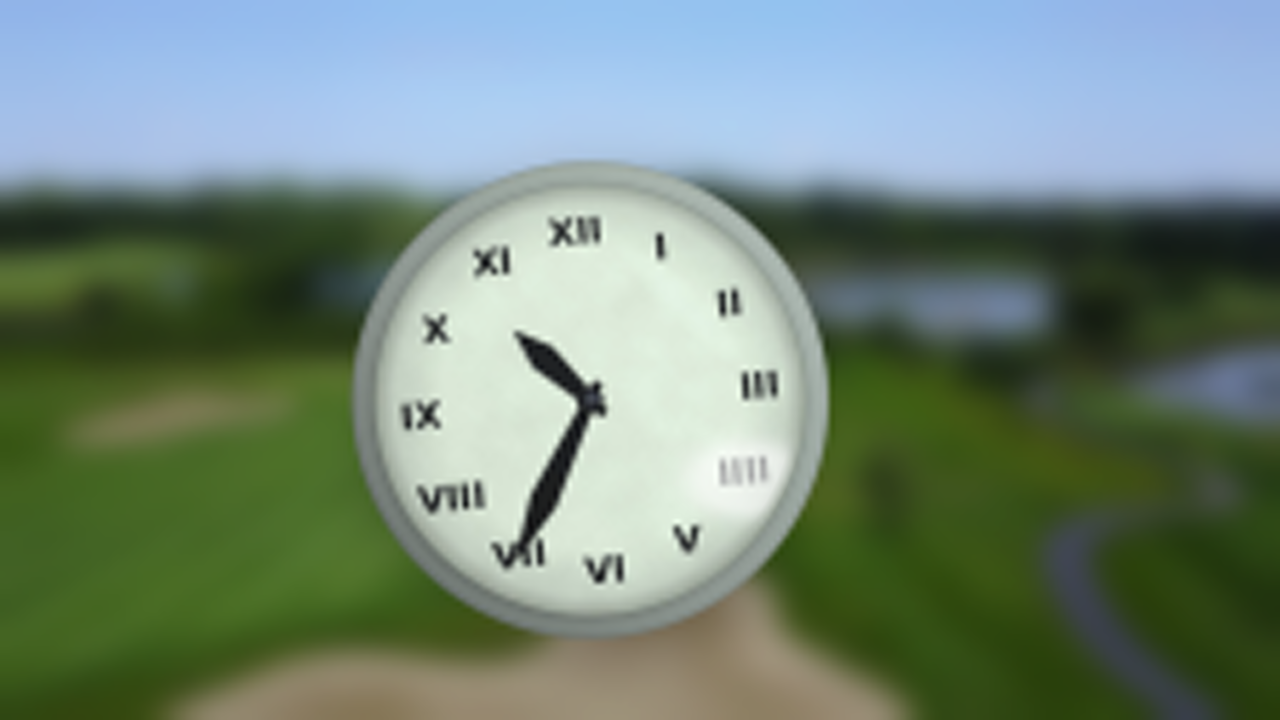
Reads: 10:35
